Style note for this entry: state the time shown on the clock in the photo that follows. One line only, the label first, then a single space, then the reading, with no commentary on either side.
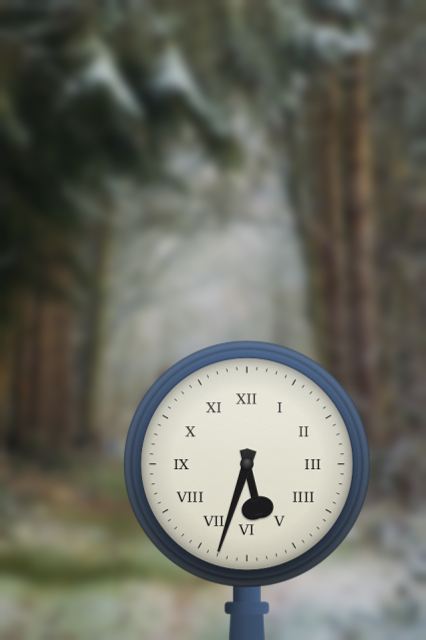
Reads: 5:33
